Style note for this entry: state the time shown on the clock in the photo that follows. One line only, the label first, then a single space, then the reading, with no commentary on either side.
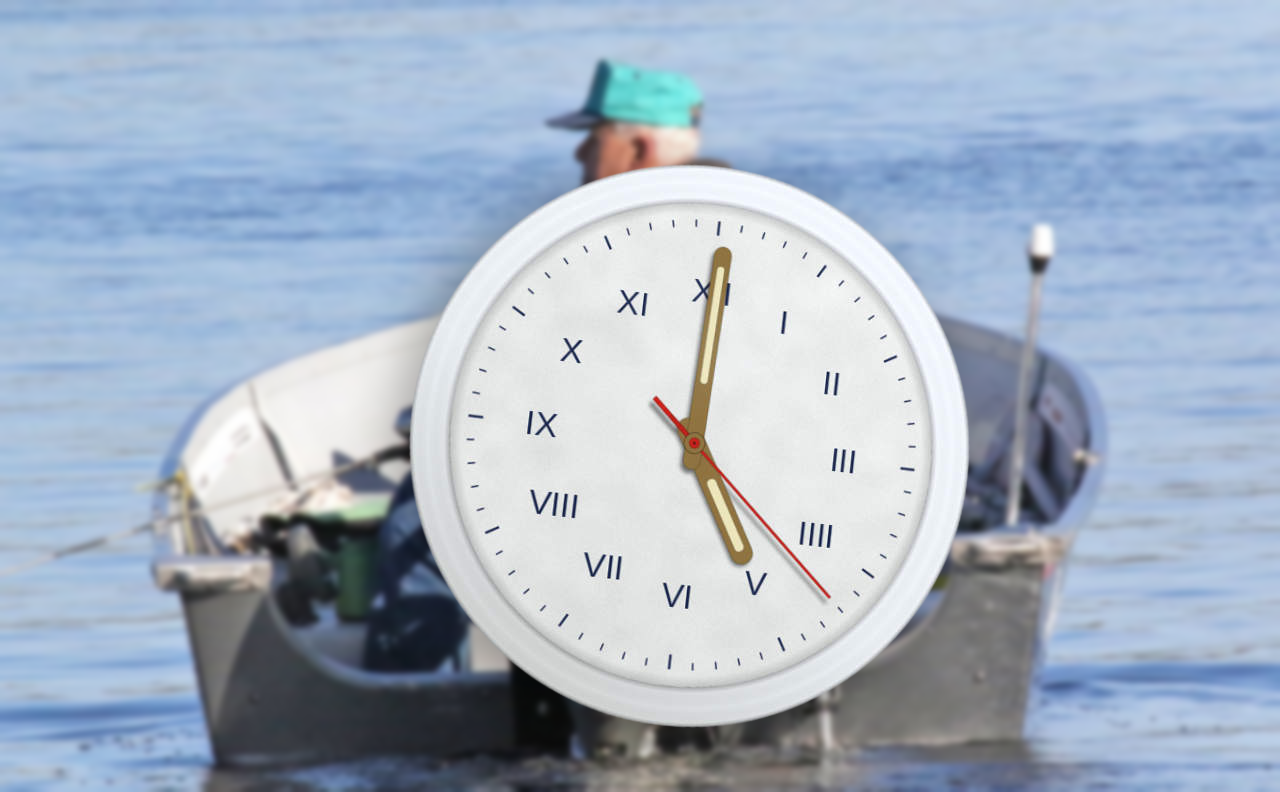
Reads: 5:00:22
